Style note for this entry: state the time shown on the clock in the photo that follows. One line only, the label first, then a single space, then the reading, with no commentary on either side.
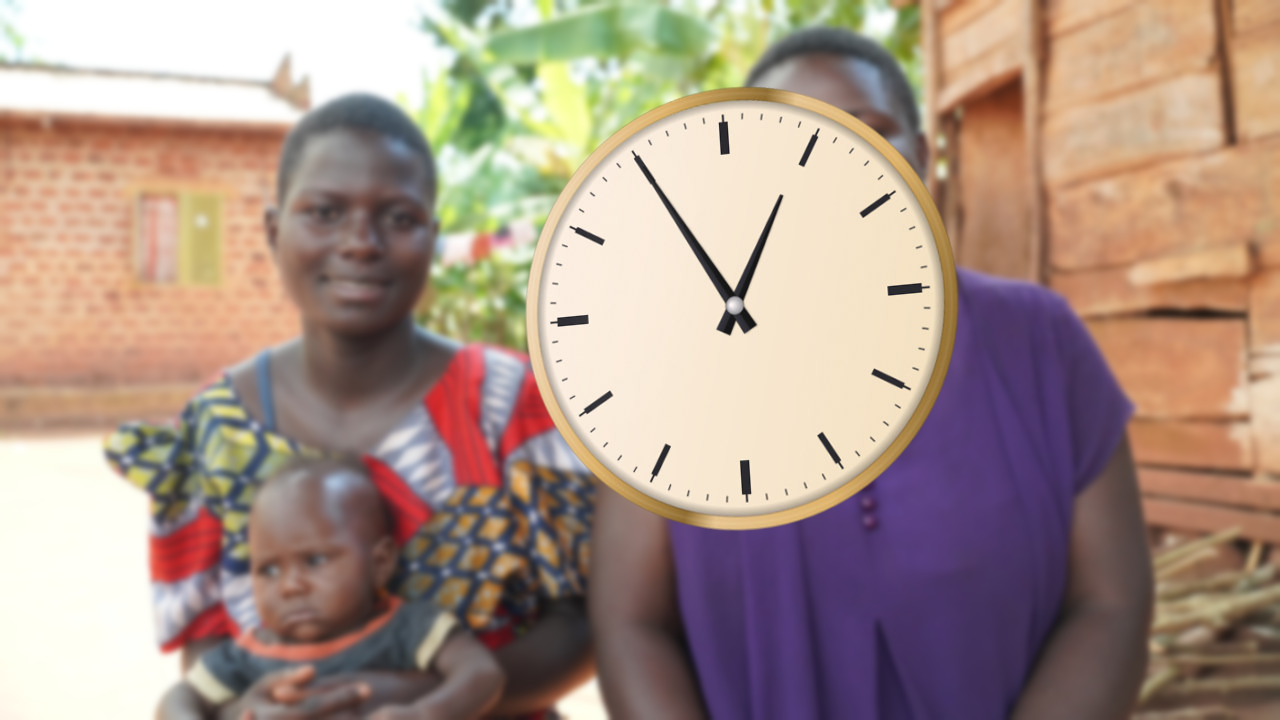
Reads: 12:55
